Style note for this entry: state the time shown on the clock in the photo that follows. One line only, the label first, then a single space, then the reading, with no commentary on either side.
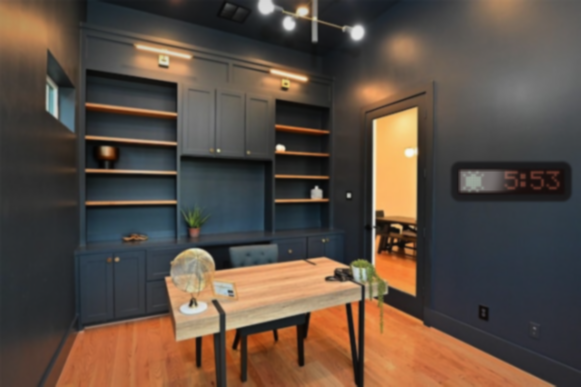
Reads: 5:53
